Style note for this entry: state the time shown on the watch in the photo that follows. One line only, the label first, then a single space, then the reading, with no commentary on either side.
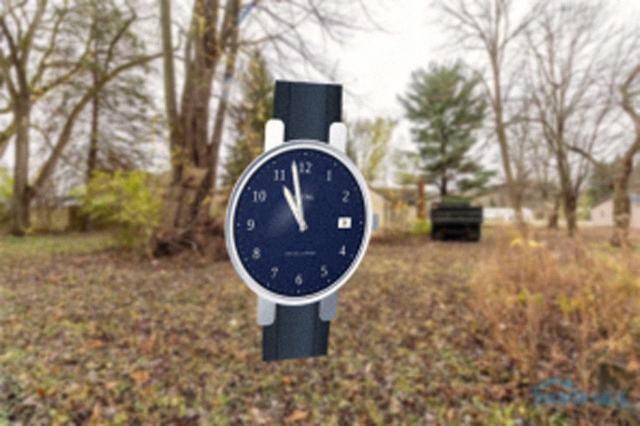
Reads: 10:58
